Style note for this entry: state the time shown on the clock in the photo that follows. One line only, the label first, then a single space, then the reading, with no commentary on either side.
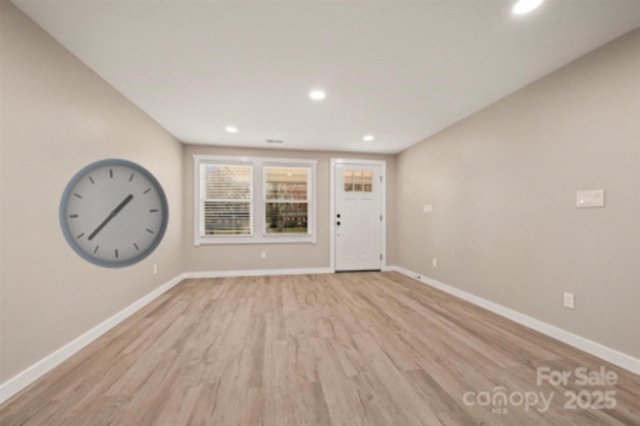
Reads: 1:38
